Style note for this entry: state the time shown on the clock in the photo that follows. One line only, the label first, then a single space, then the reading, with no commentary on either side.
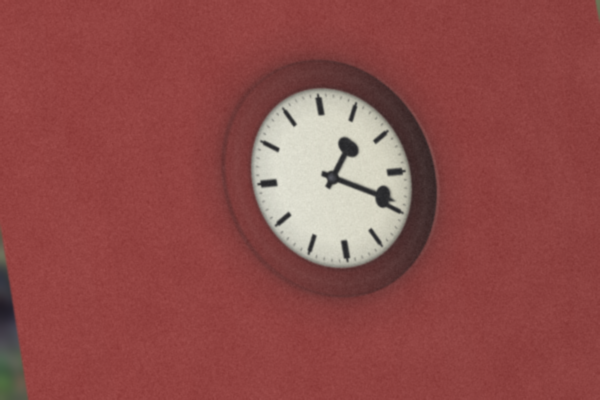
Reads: 1:19
